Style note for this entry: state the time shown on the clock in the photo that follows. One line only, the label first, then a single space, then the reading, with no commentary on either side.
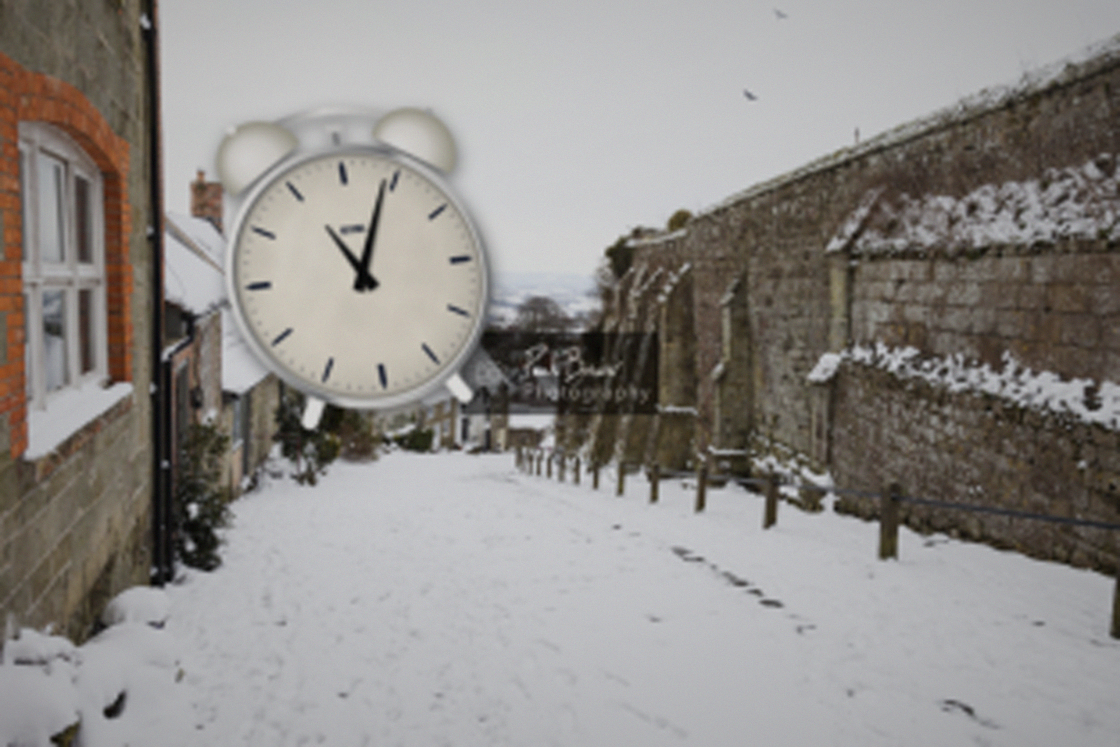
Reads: 11:04
